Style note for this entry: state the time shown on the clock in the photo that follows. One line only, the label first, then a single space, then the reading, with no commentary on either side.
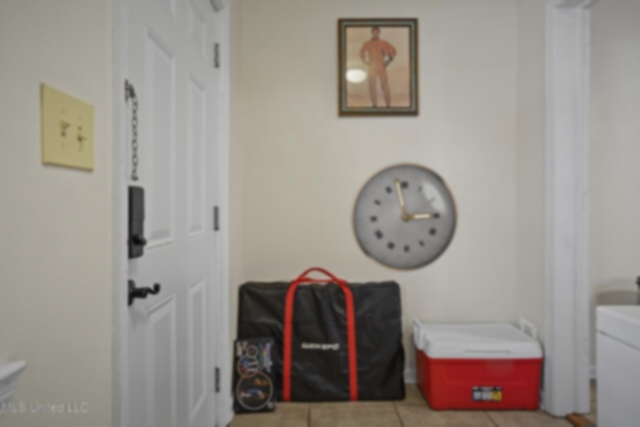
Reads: 2:58
